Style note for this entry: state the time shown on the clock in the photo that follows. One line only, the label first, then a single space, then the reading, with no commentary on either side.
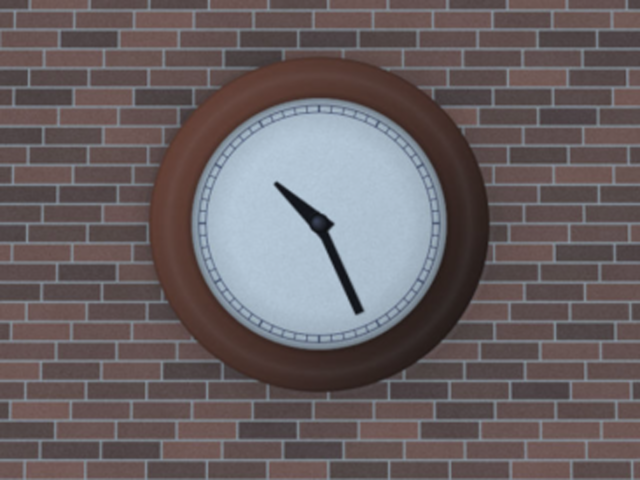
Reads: 10:26
